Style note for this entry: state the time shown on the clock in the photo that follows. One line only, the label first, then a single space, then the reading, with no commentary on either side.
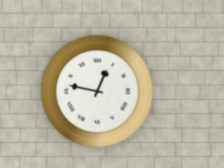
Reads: 12:47
